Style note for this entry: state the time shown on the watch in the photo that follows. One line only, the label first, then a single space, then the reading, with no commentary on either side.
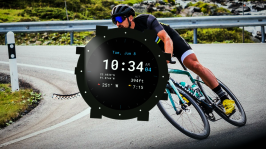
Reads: 10:34
